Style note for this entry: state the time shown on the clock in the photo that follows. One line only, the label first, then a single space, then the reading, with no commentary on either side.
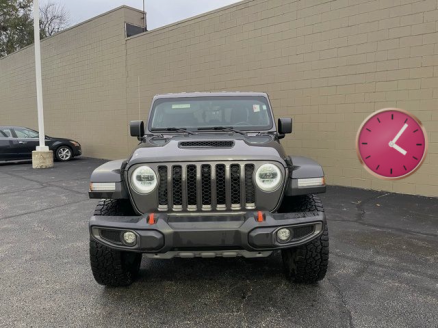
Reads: 4:06
